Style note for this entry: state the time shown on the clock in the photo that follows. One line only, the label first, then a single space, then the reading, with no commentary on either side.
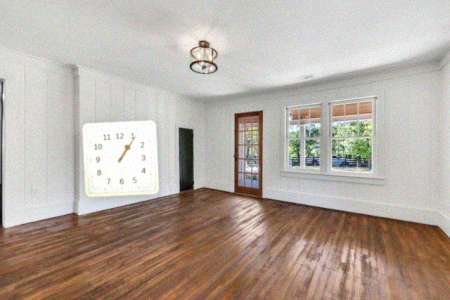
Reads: 1:06
